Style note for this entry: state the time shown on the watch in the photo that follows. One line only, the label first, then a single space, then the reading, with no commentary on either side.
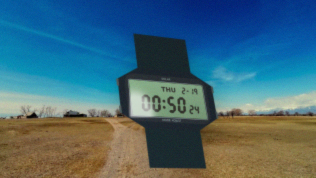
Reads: 0:50:24
